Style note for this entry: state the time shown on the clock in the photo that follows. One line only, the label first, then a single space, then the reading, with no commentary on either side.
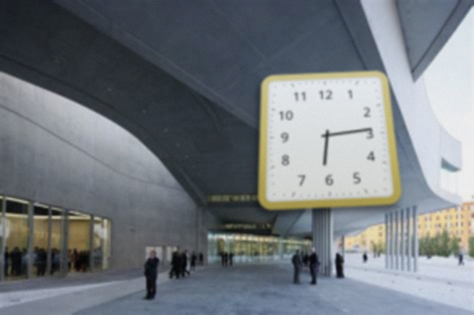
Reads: 6:14
